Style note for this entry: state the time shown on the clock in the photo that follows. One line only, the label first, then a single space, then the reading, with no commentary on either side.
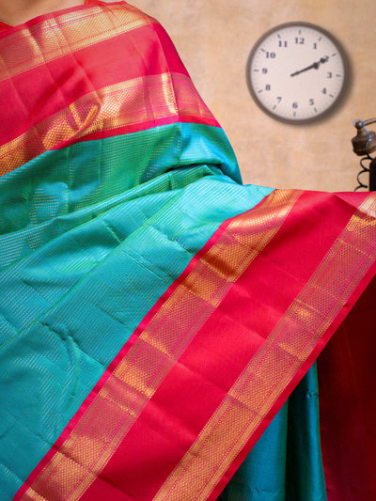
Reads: 2:10
